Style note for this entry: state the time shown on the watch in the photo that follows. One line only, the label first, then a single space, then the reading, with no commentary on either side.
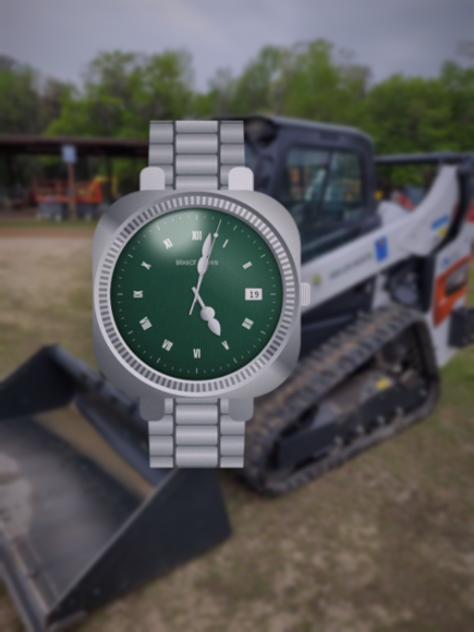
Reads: 5:02:03
